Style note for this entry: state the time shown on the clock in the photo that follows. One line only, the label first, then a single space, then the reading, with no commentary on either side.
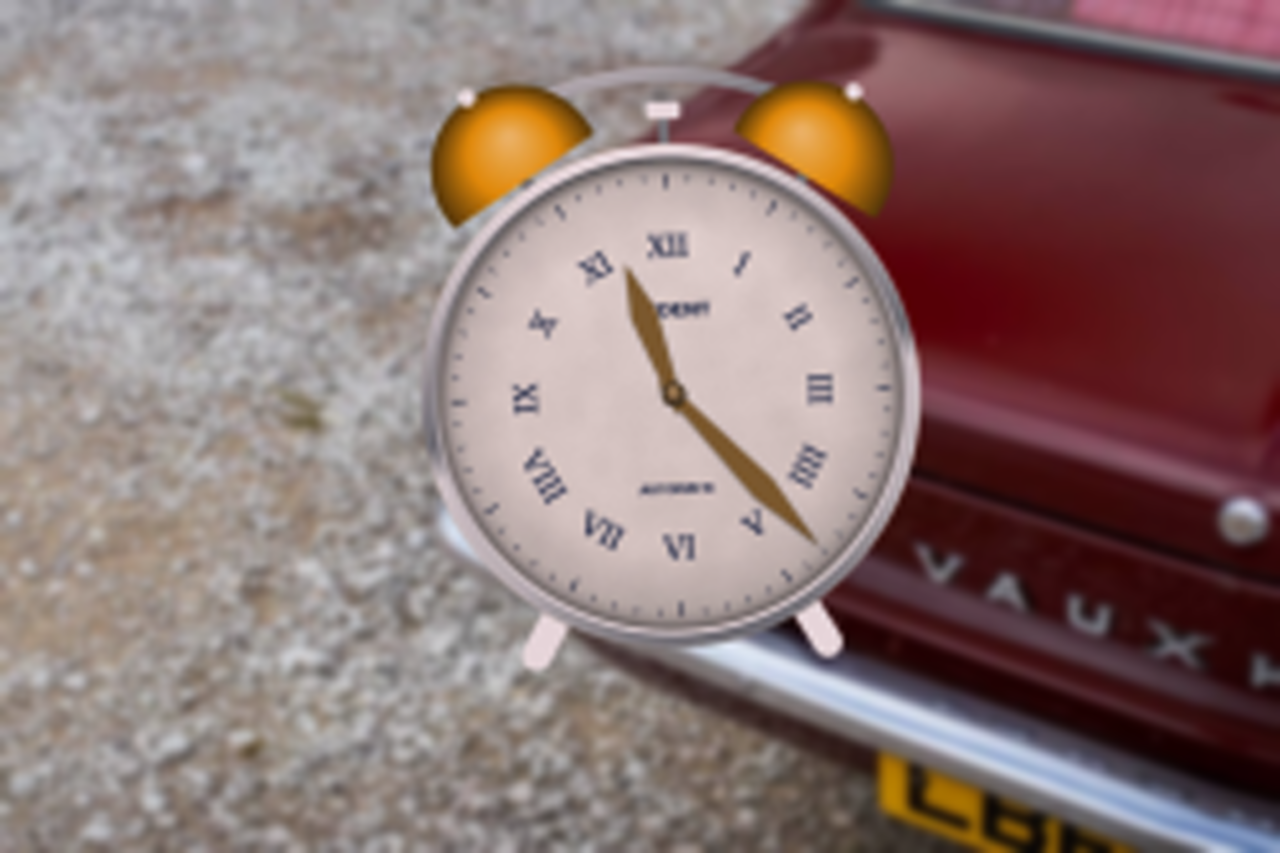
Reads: 11:23
